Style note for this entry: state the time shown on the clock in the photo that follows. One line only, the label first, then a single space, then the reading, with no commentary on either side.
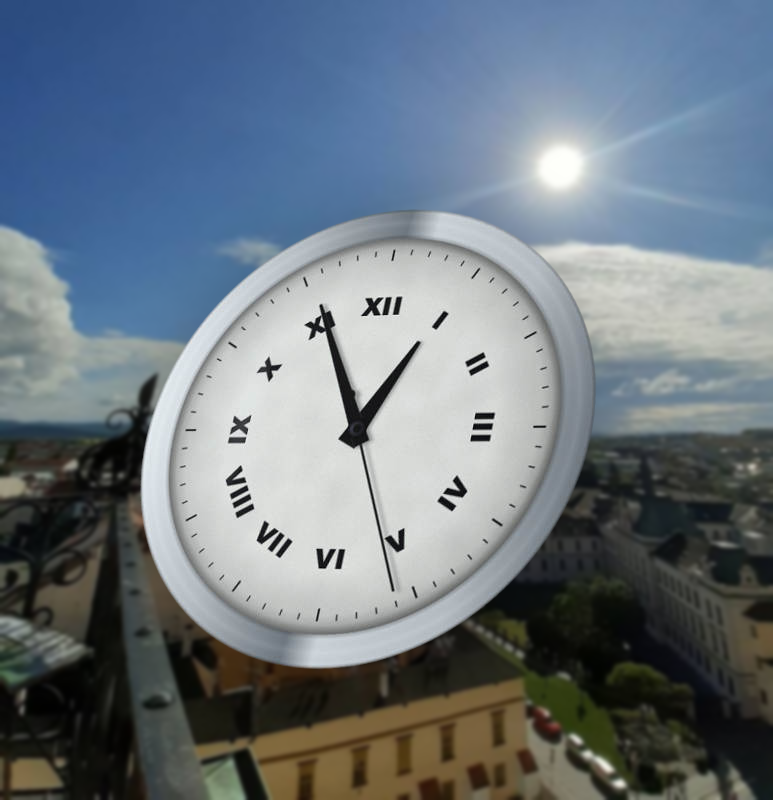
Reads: 12:55:26
